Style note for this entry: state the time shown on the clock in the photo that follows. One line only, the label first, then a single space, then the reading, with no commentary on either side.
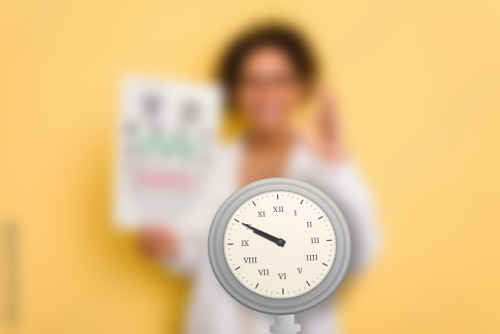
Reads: 9:50
